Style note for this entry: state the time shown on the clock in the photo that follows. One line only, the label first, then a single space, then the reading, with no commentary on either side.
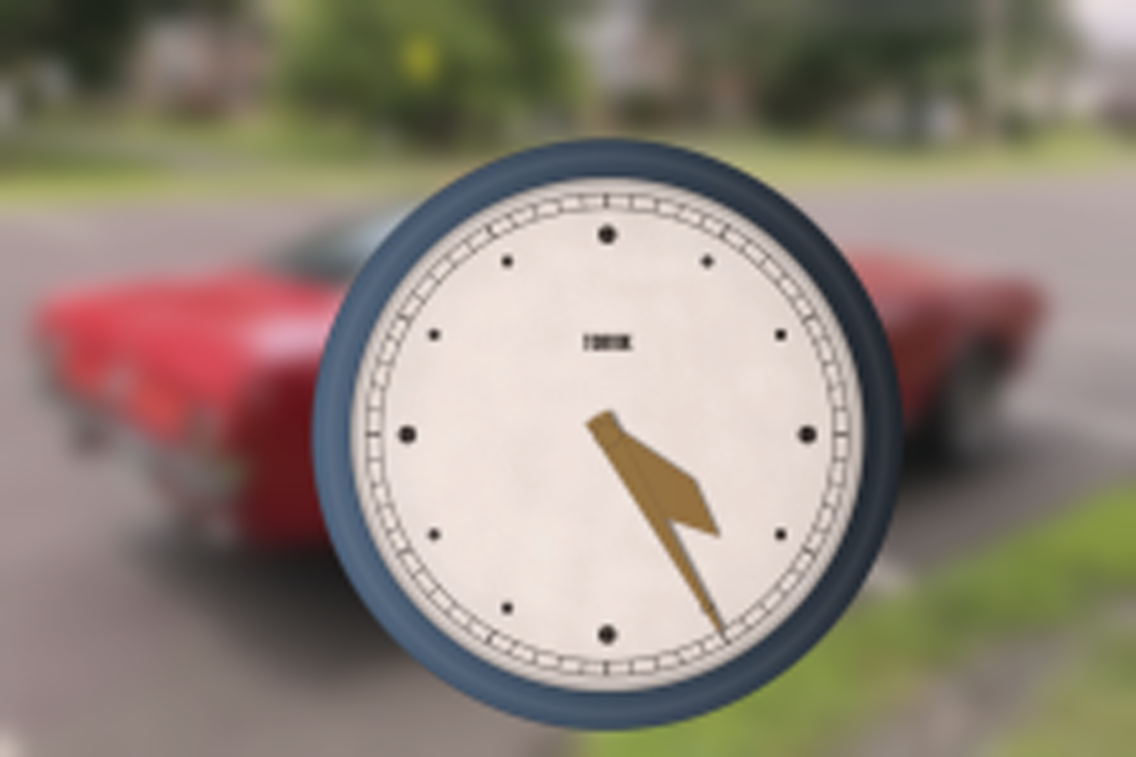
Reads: 4:25
